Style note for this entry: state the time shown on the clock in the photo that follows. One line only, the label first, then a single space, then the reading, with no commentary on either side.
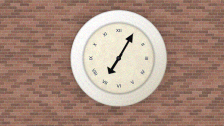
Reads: 7:05
